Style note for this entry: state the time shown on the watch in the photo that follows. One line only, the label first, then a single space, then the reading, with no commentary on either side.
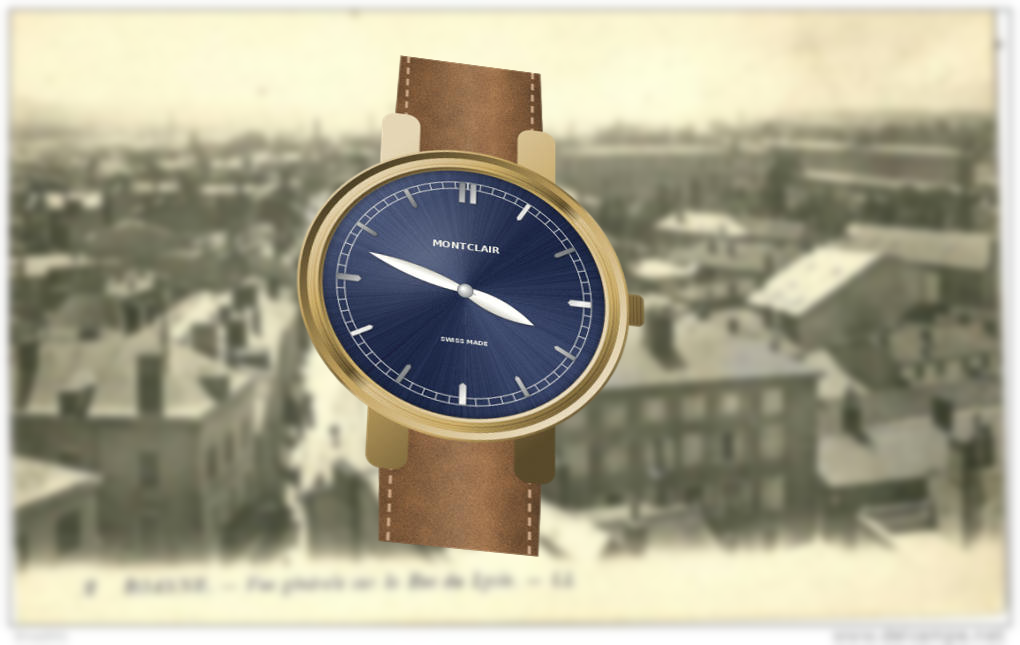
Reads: 3:48
